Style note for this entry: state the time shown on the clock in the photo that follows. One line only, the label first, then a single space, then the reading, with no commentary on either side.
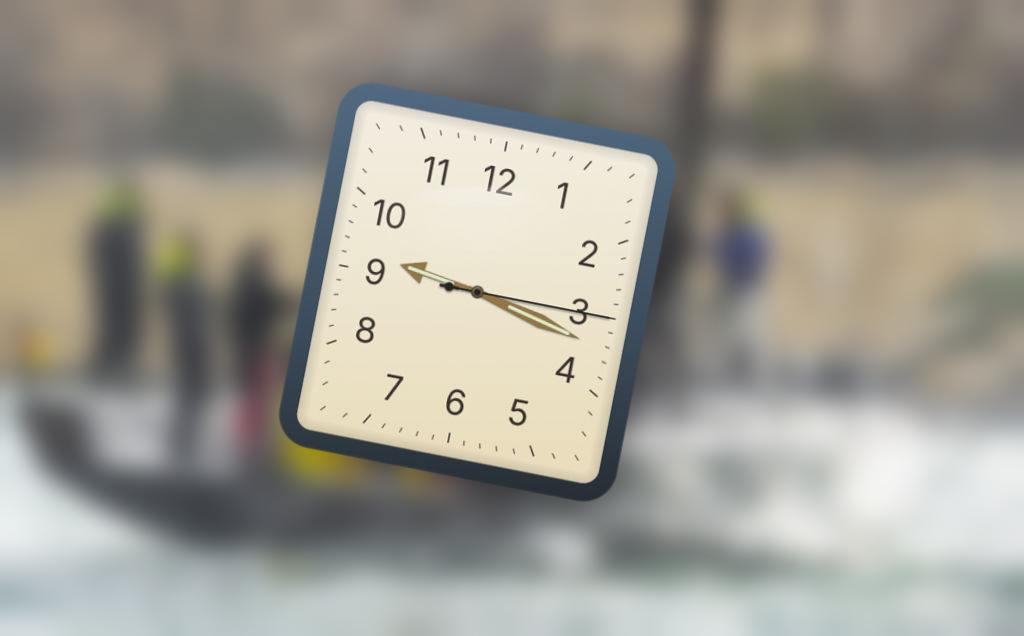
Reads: 9:17:15
